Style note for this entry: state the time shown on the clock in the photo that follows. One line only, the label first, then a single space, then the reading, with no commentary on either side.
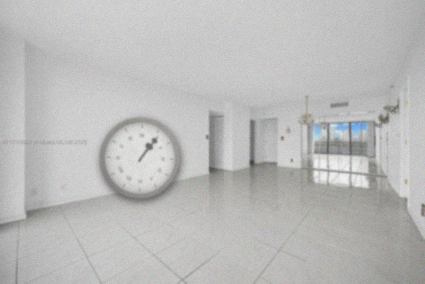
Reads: 1:06
